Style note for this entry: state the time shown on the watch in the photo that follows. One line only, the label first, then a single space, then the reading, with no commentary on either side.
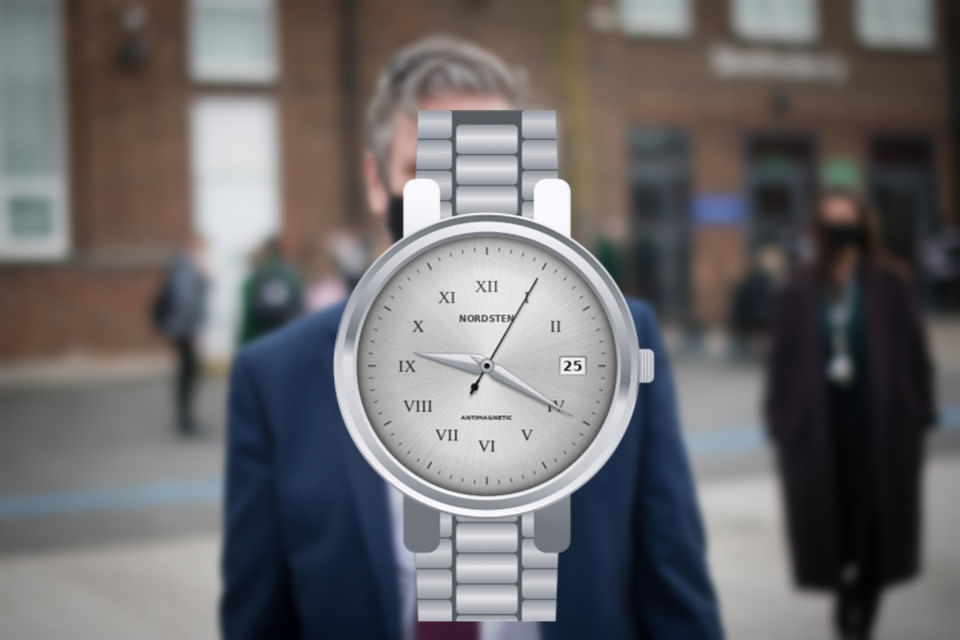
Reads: 9:20:05
